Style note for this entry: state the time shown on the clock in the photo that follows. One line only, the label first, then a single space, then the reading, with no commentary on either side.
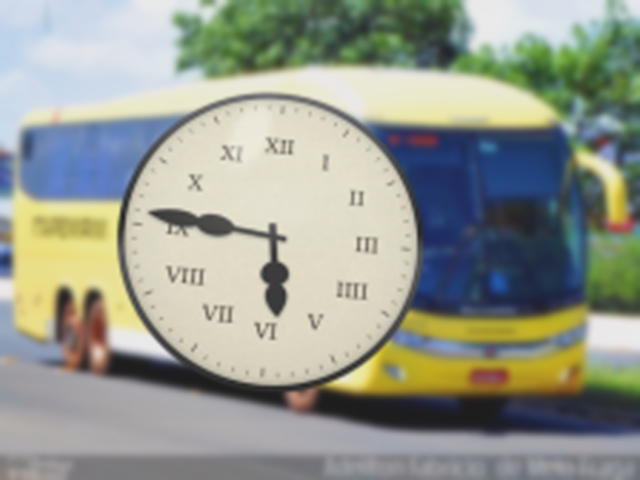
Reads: 5:46
